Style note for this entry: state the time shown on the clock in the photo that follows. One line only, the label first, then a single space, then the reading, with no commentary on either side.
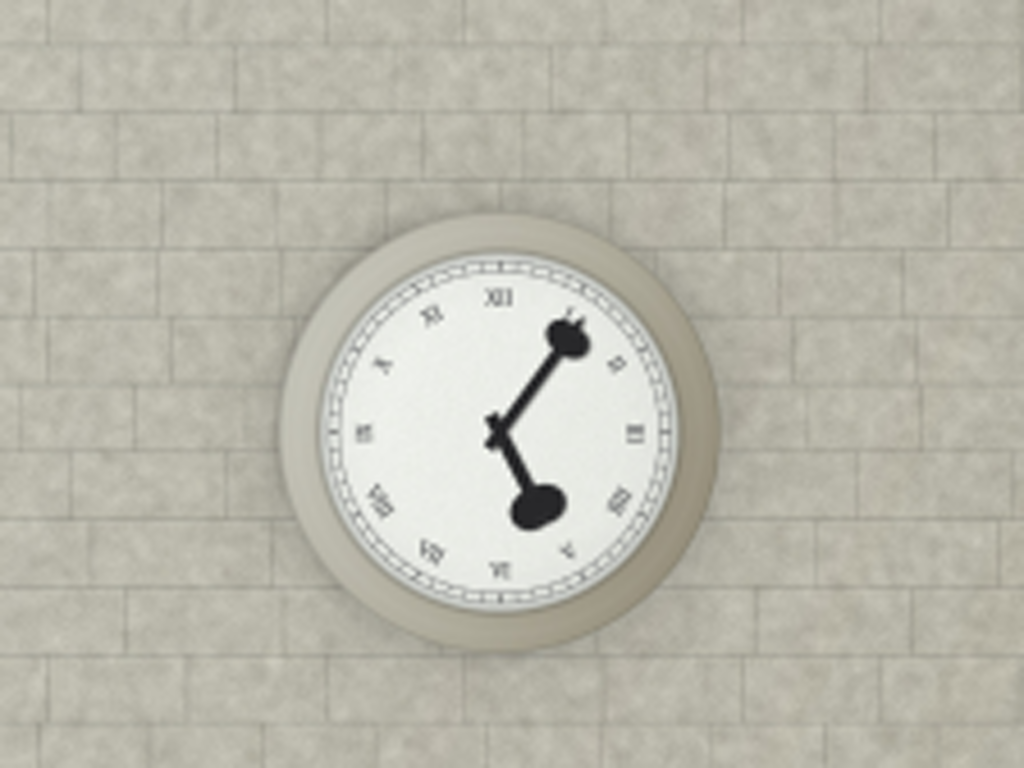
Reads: 5:06
